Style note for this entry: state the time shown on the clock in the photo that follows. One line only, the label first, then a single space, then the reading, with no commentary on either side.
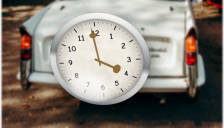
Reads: 3:59
